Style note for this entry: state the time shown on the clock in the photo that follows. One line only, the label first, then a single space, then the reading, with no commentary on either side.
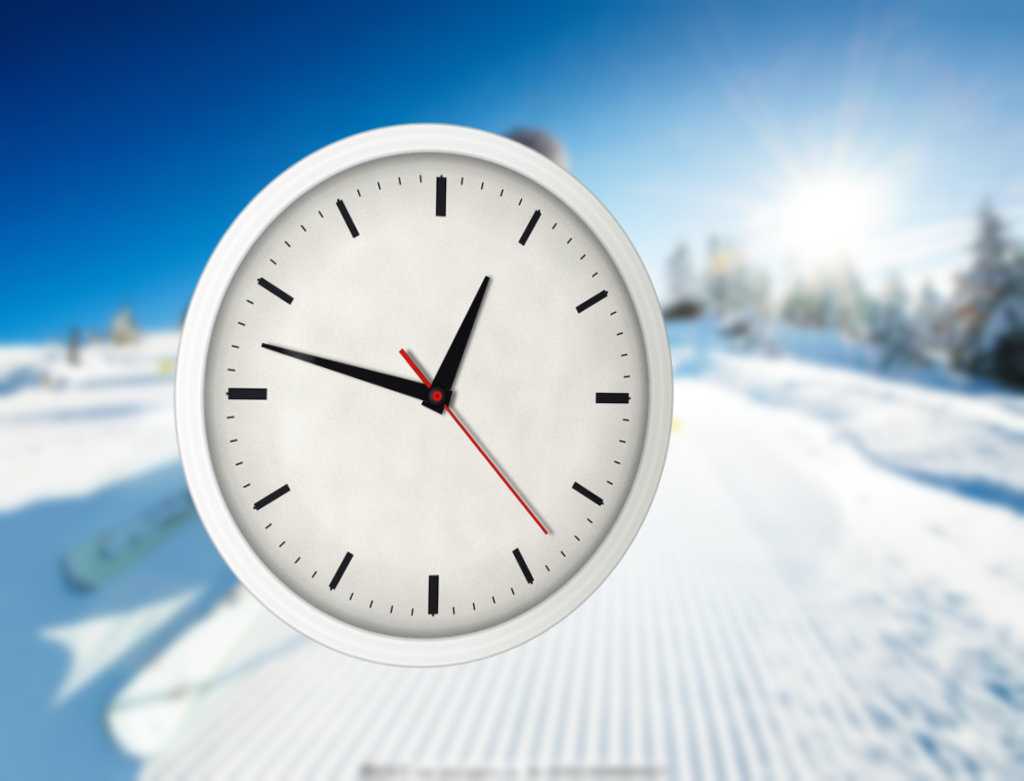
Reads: 12:47:23
